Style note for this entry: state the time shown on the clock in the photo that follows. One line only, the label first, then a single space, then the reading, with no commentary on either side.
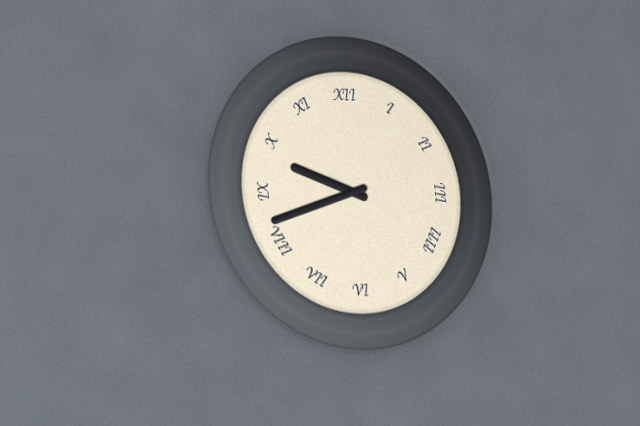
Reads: 9:42
